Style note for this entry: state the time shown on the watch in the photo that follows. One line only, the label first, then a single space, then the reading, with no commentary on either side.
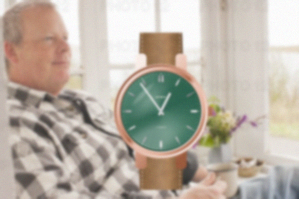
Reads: 12:54
